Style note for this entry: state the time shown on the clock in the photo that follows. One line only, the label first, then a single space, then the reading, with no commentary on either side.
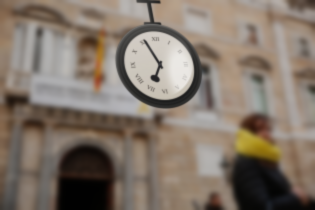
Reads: 6:56
